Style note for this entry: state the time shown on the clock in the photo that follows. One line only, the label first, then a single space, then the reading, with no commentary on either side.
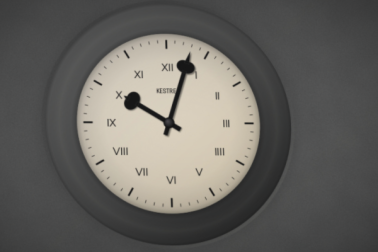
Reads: 10:03
